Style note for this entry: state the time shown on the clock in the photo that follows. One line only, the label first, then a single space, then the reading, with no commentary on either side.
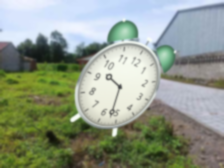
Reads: 9:27
